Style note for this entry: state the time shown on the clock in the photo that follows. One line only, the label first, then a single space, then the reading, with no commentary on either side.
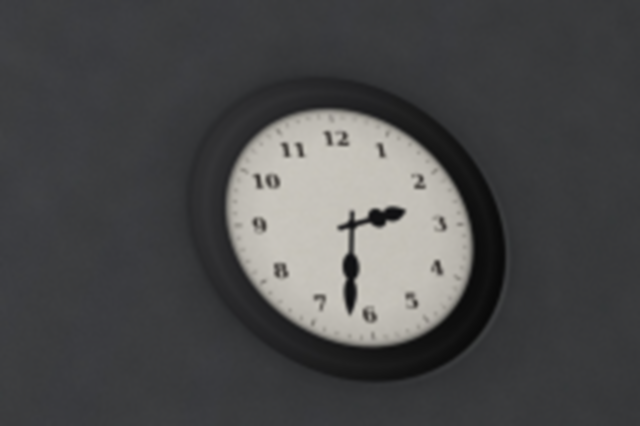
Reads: 2:32
